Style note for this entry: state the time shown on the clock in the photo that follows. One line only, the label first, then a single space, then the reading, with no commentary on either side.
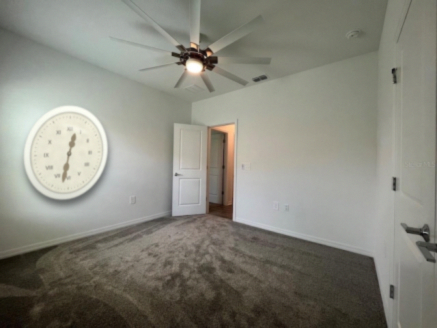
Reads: 12:32
